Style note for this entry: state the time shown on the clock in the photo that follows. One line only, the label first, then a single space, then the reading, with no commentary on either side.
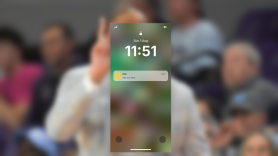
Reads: 11:51
